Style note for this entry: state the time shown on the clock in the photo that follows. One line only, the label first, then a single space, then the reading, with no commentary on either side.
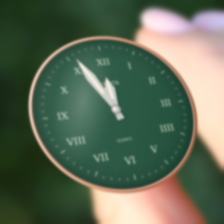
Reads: 11:56
